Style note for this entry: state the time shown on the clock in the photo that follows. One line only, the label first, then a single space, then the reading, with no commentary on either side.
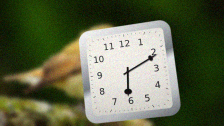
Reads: 6:11
